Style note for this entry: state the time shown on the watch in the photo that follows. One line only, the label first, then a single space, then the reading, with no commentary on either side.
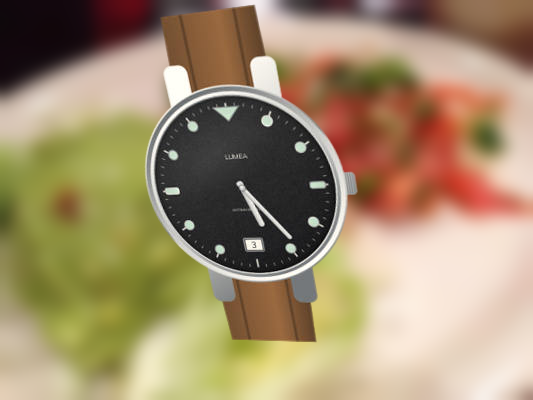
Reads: 5:24
